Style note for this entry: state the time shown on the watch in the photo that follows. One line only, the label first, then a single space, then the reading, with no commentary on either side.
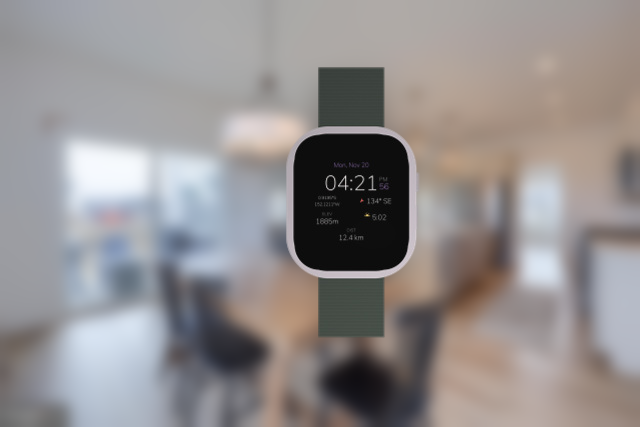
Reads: 4:21:56
